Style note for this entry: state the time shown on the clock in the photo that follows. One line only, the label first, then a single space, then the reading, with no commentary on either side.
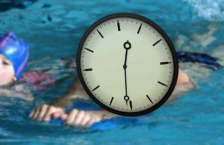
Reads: 12:31
